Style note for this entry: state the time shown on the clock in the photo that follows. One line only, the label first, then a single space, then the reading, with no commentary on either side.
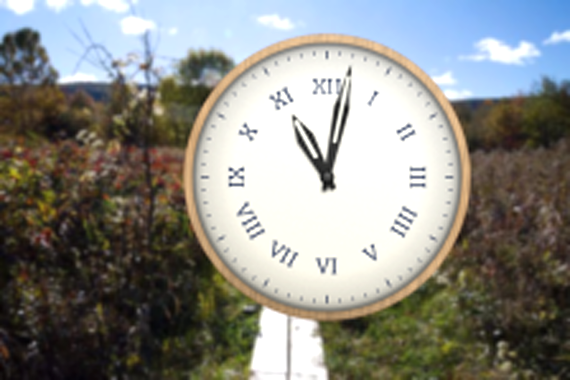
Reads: 11:02
